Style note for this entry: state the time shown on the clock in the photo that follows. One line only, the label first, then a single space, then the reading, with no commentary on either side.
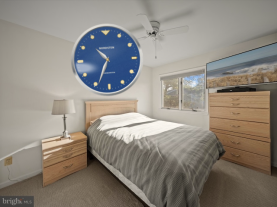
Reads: 10:34
